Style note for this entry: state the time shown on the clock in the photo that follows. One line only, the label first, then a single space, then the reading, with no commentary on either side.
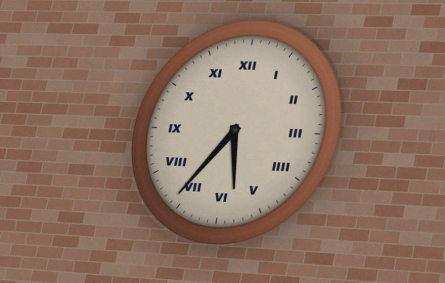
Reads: 5:36
